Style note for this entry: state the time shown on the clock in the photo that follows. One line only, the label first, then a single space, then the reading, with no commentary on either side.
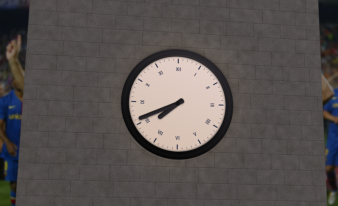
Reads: 7:41
